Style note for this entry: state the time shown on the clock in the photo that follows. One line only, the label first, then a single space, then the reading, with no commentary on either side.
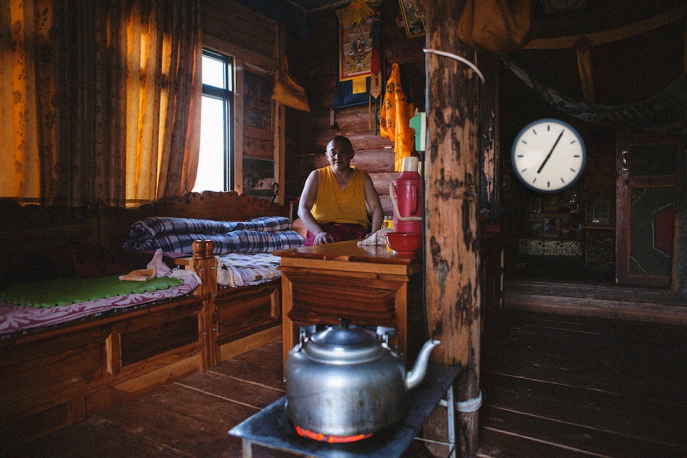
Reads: 7:05
